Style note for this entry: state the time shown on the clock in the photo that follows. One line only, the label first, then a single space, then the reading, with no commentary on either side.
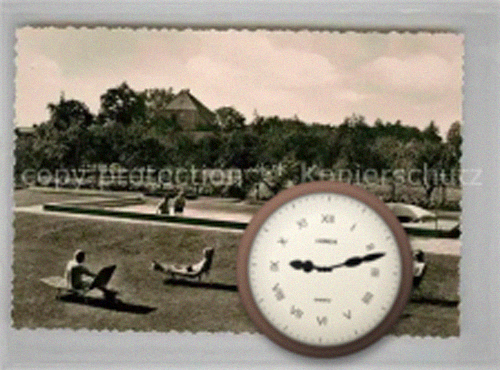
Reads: 9:12
